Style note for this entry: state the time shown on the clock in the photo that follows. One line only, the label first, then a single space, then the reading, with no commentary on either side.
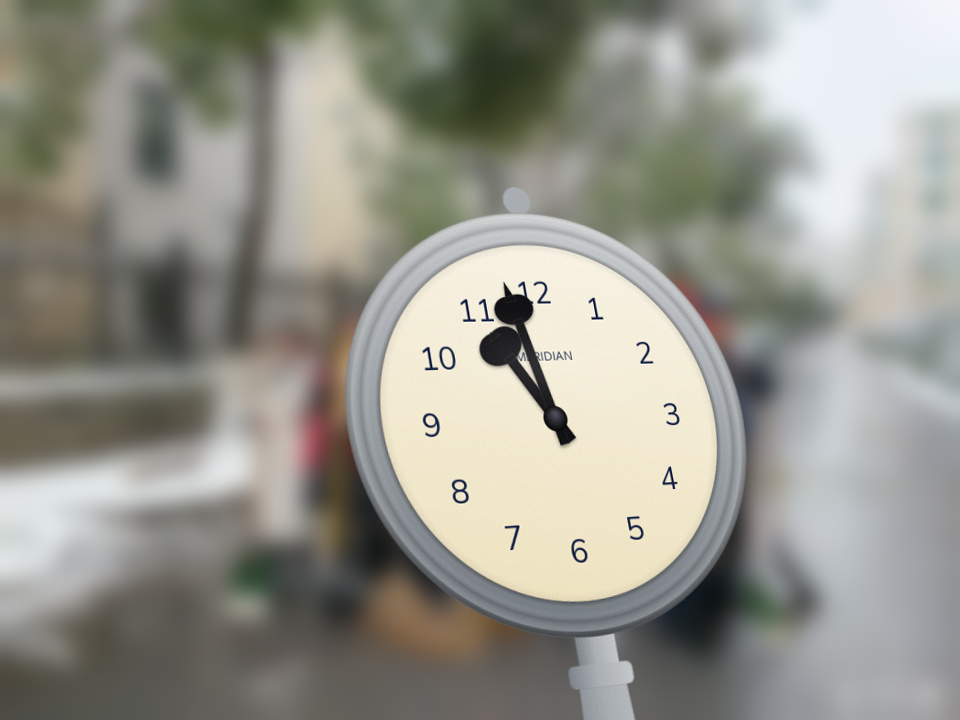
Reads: 10:58
